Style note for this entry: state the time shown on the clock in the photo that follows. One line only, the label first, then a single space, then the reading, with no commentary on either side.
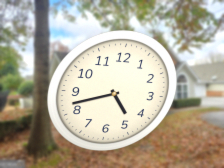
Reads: 4:42
